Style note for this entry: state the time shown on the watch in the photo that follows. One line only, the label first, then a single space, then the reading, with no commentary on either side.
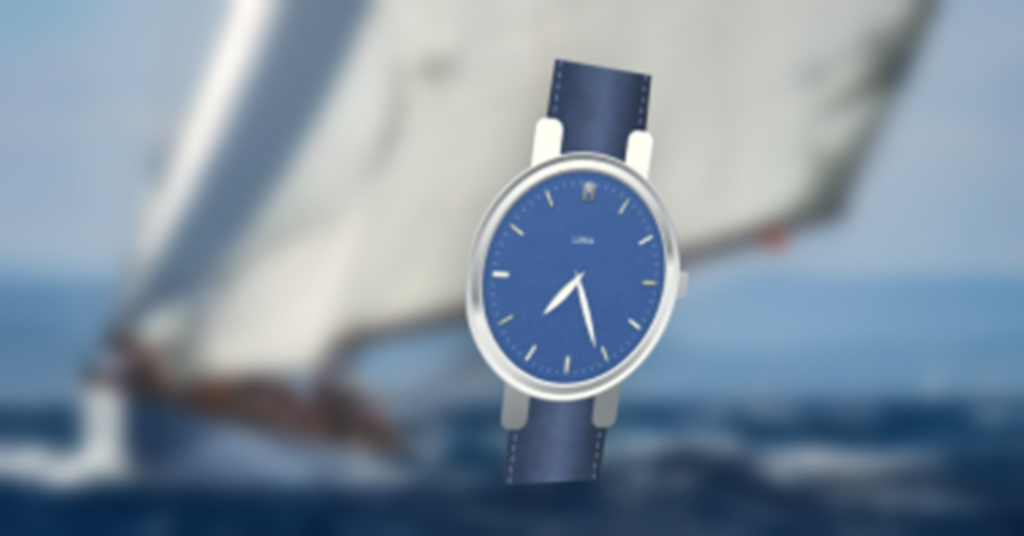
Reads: 7:26
